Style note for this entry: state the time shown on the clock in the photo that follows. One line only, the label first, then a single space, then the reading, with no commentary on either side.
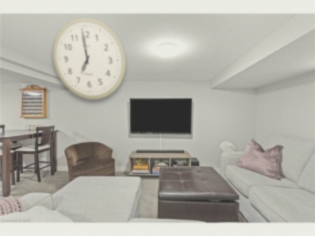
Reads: 6:59
